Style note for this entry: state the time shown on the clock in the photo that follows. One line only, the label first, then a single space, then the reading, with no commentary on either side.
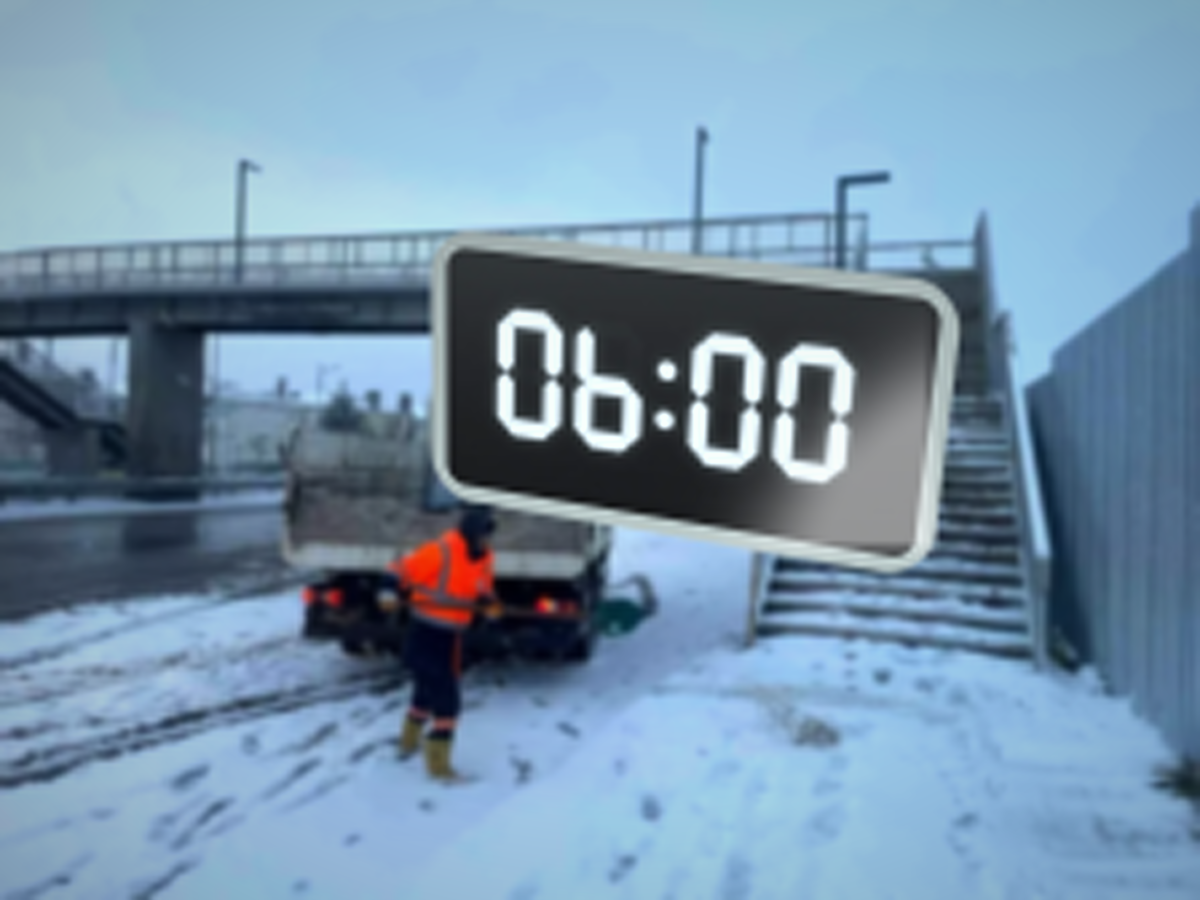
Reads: 6:00
